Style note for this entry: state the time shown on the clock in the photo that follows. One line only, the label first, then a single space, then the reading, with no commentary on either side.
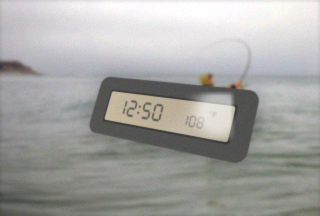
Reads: 12:50
